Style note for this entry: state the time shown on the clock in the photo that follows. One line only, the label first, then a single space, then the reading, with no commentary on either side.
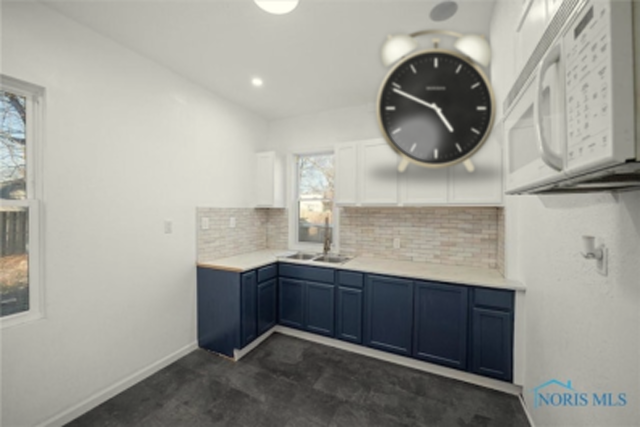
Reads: 4:49
